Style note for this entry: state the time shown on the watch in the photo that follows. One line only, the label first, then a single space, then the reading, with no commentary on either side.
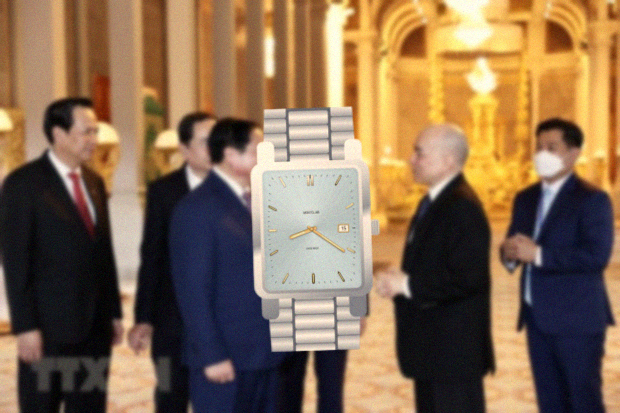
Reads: 8:21
